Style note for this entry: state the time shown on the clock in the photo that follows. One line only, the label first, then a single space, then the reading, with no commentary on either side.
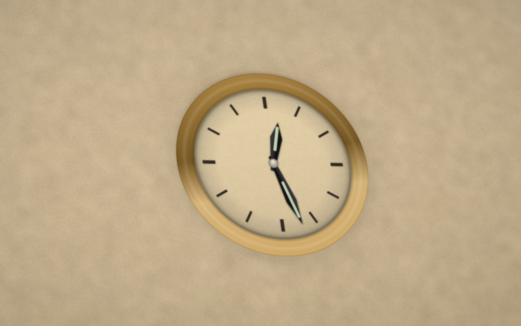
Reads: 12:27
